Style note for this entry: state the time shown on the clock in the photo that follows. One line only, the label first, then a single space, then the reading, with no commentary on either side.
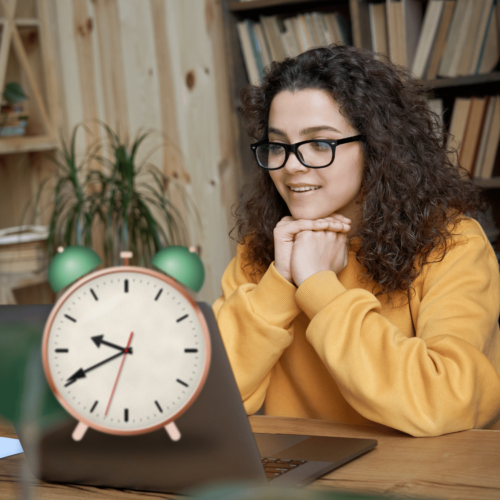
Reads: 9:40:33
